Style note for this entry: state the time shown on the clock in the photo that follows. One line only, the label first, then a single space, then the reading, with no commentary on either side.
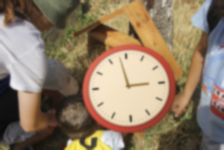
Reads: 2:58
